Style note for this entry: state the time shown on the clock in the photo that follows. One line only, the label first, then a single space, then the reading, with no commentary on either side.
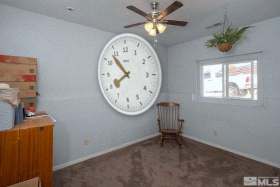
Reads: 7:53
